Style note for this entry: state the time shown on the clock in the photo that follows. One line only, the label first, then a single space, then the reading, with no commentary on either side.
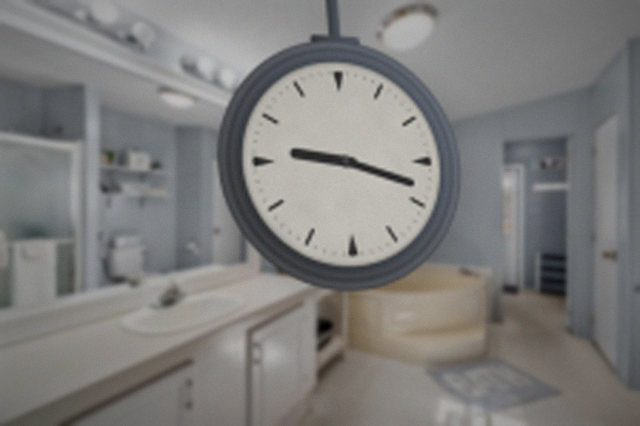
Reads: 9:18
